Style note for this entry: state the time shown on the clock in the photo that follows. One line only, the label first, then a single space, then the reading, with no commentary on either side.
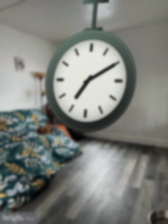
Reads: 7:10
